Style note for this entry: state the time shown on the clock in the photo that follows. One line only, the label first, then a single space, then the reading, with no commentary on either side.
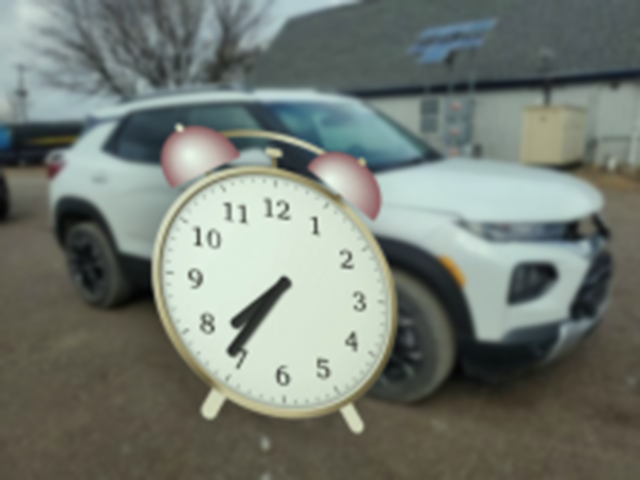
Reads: 7:36
